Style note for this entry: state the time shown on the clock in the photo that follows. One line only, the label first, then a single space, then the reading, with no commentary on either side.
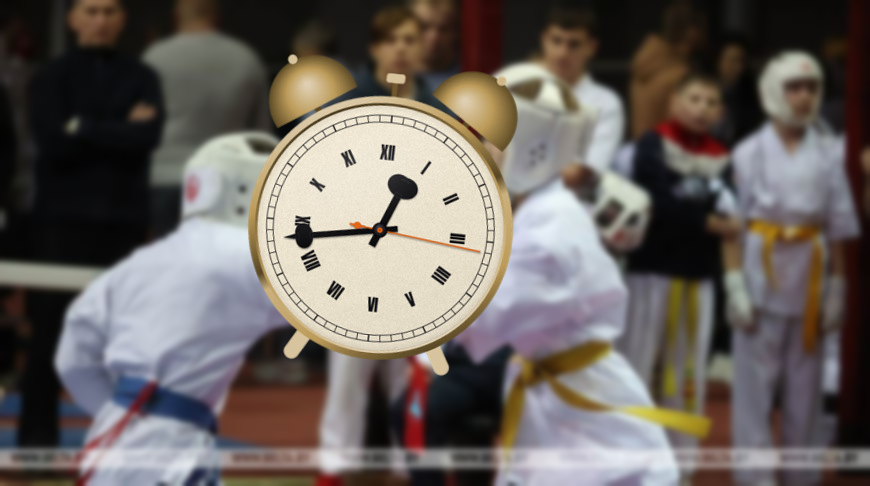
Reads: 12:43:16
